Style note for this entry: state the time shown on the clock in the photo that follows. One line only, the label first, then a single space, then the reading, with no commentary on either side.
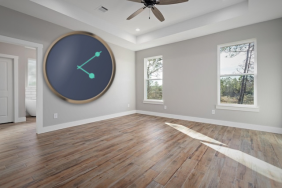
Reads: 4:09
